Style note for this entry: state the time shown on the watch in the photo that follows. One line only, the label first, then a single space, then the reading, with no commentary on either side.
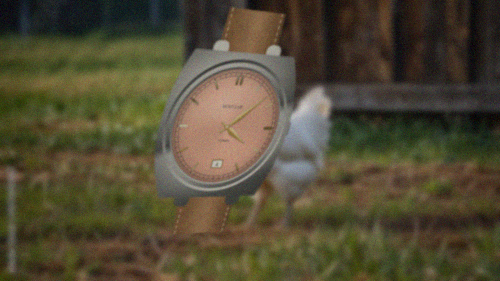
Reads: 4:08
